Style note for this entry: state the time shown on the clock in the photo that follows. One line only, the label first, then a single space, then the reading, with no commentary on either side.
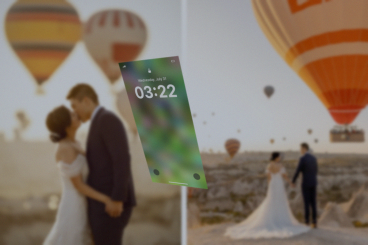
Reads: 3:22
